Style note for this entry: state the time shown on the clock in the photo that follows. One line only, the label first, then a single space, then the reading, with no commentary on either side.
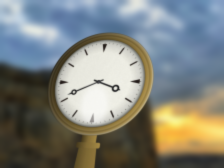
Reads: 3:41
